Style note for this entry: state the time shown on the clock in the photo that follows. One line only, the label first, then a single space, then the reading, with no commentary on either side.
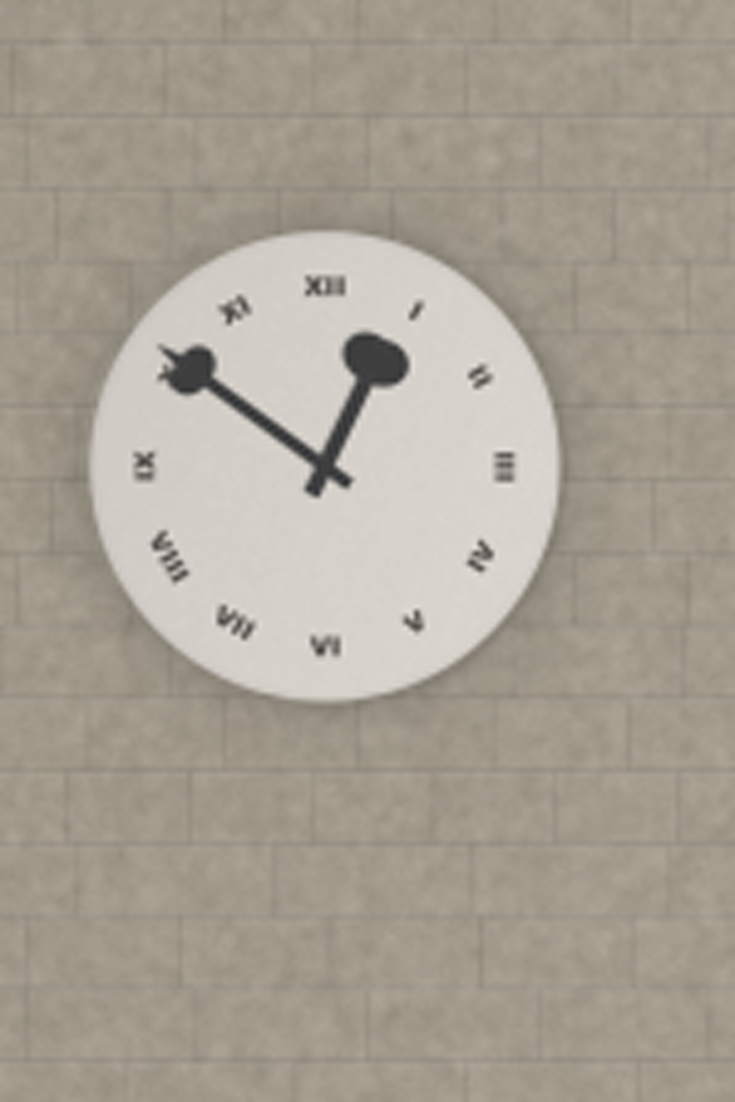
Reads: 12:51
